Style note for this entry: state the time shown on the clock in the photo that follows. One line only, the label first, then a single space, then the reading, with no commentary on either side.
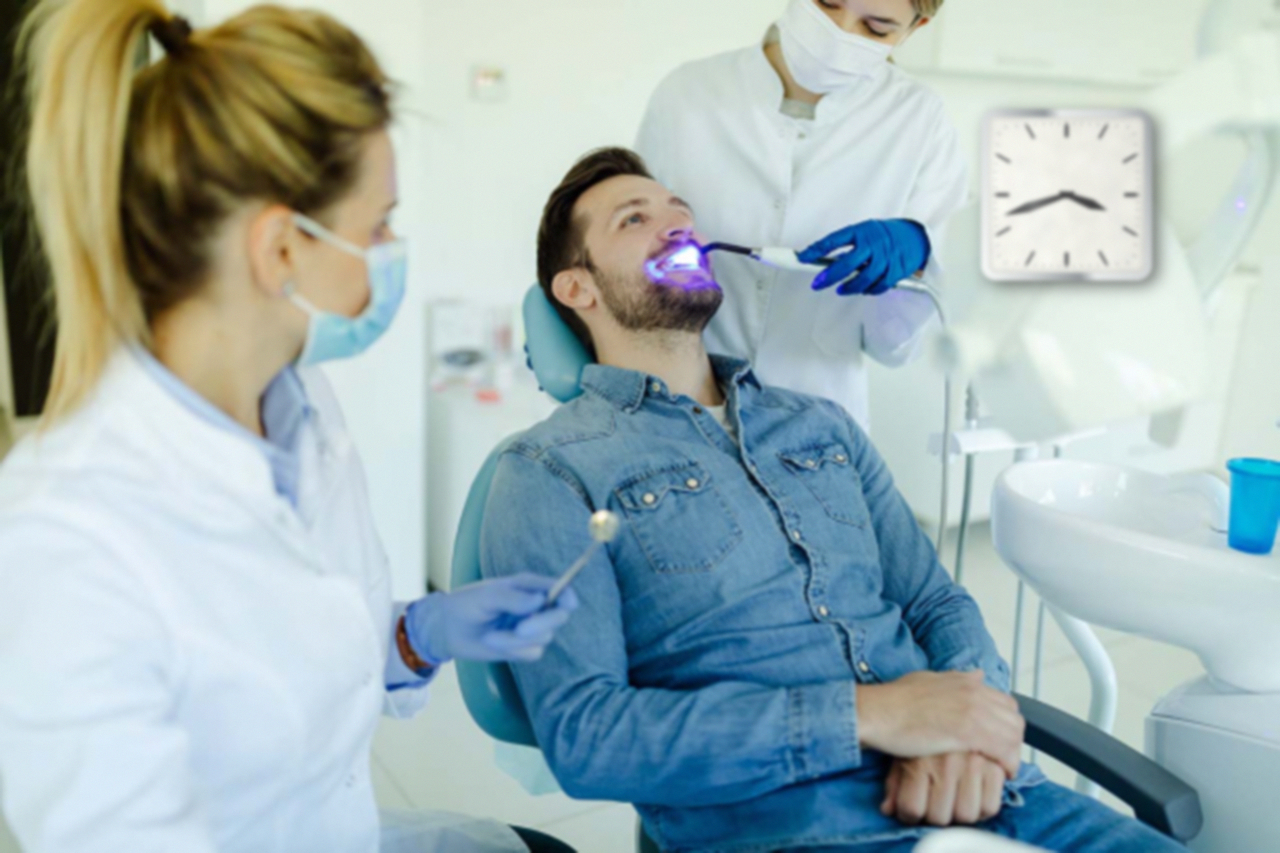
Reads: 3:42
